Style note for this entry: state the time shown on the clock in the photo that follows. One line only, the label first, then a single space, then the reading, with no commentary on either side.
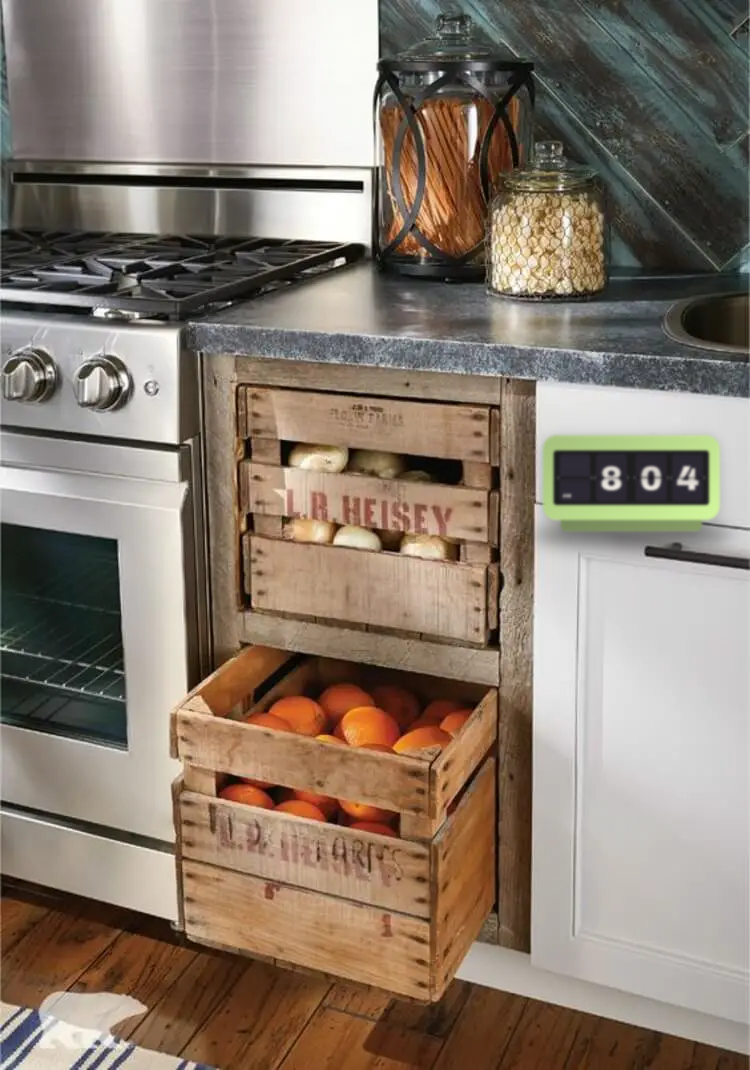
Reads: 8:04
